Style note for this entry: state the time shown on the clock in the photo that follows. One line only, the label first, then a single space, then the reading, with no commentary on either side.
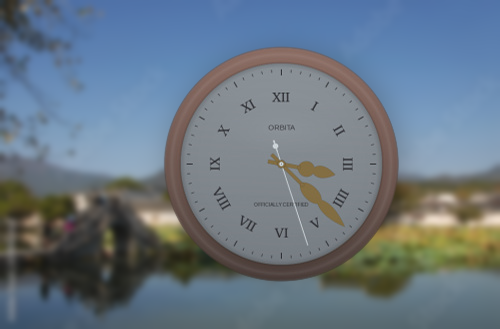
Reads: 3:22:27
